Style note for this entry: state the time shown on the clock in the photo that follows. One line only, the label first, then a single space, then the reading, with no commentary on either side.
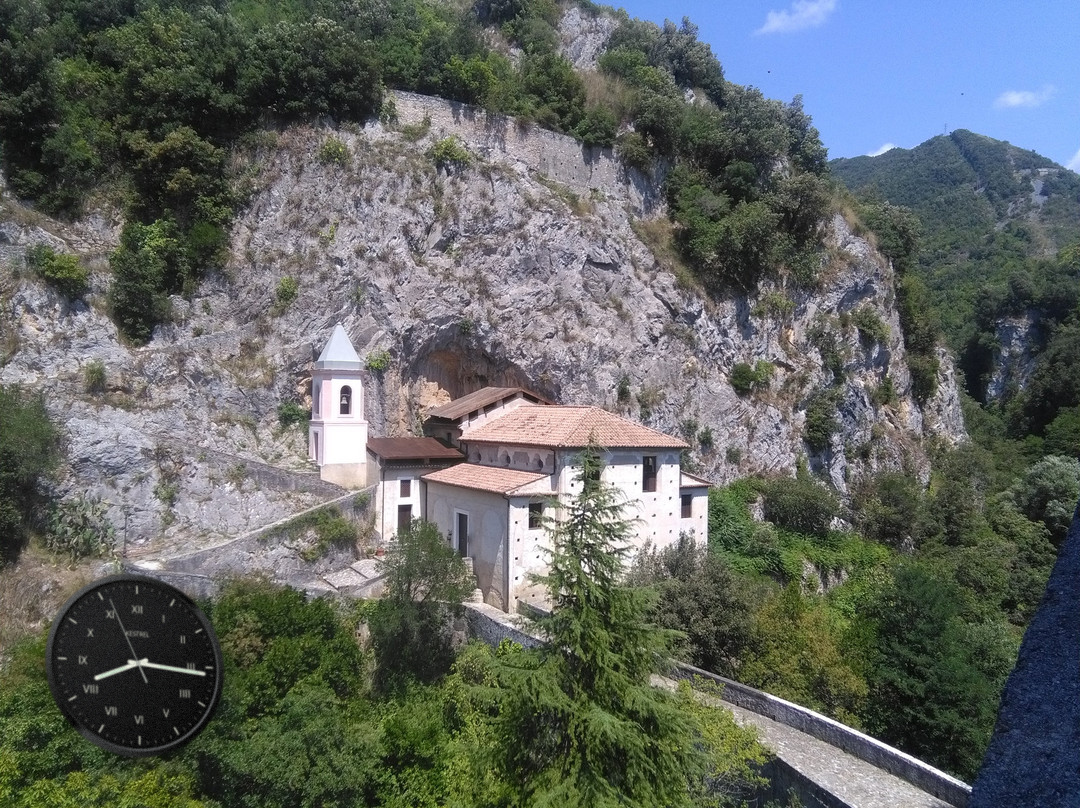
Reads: 8:15:56
